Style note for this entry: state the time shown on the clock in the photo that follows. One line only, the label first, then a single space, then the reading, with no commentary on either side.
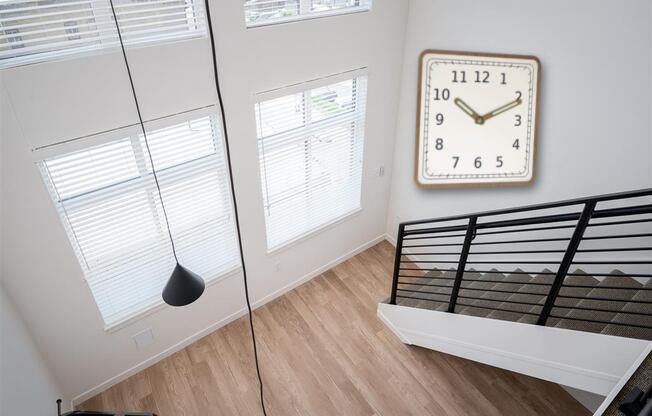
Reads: 10:11
